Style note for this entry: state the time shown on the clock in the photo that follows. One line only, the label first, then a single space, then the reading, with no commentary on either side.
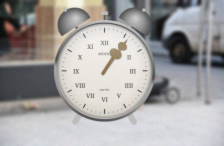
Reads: 1:06
